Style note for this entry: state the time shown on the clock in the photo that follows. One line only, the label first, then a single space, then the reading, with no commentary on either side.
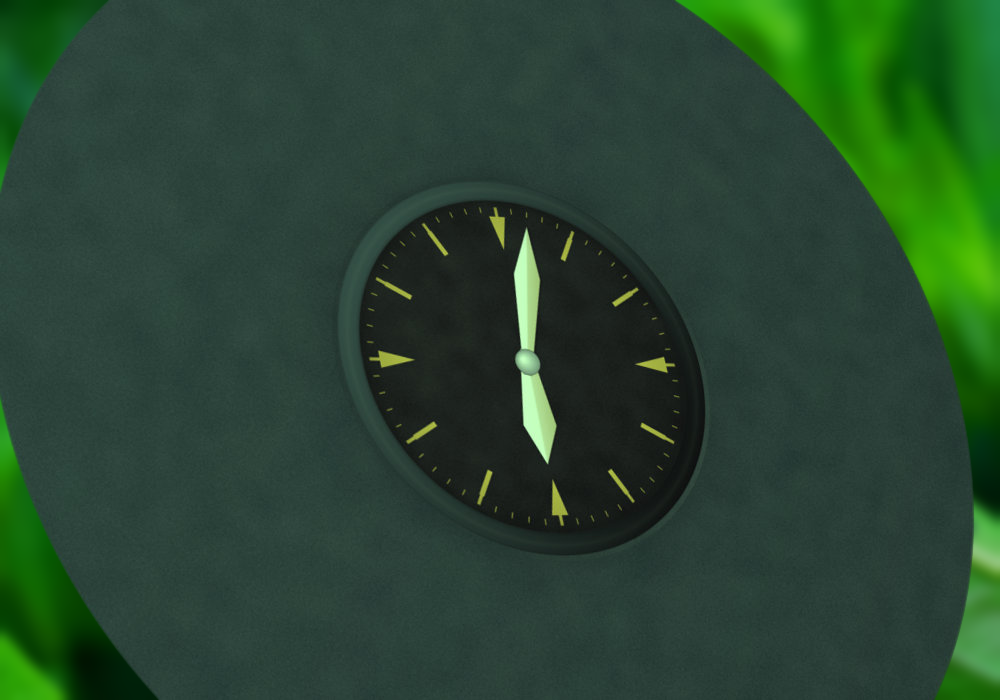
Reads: 6:02
